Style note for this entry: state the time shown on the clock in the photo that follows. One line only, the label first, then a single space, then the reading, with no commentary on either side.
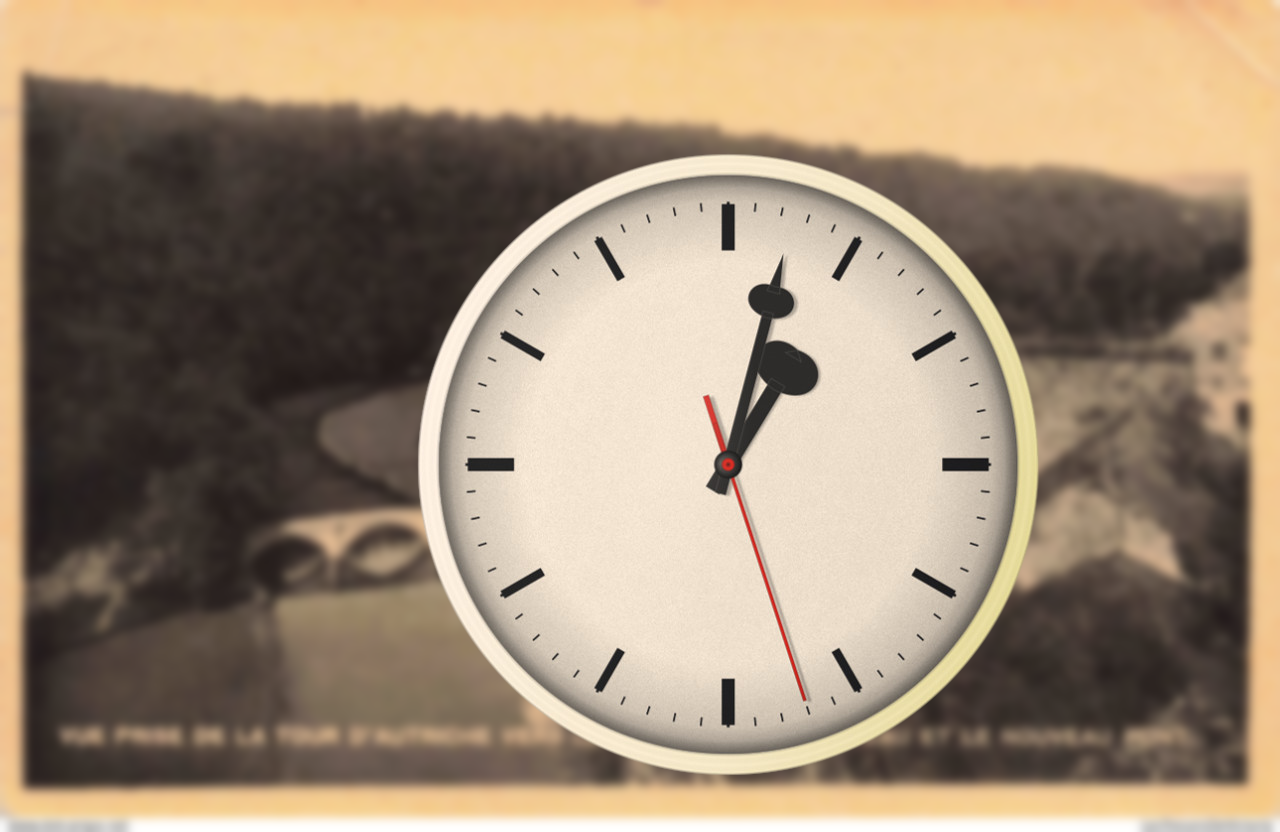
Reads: 1:02:27
